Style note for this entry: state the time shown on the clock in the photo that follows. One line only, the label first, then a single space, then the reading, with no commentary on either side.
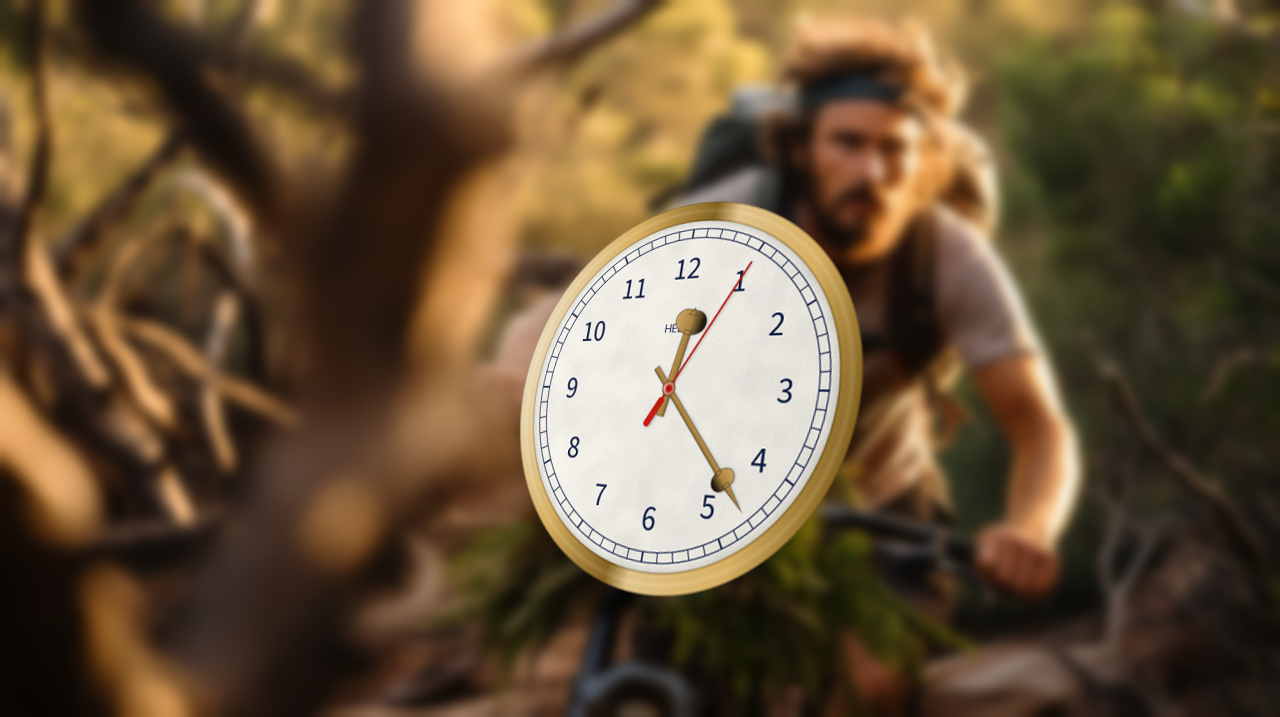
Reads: 12:23:05
